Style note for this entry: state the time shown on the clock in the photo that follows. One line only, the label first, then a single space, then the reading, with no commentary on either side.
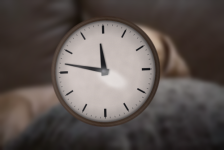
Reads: 11:47
